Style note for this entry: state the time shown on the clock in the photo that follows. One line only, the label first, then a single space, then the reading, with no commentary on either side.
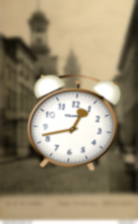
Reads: 12:42
